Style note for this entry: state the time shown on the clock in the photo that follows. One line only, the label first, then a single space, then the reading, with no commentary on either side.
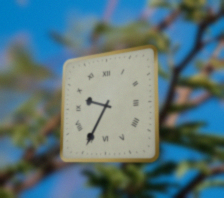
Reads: 9:35
